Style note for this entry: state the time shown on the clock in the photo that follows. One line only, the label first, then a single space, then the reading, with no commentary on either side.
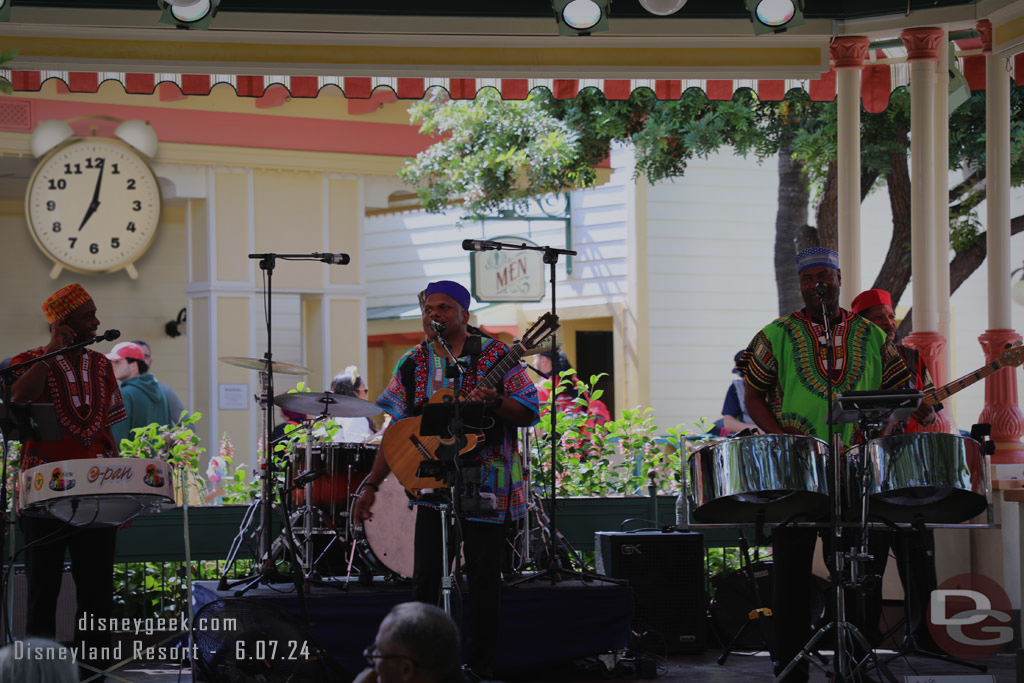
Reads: 7:02
